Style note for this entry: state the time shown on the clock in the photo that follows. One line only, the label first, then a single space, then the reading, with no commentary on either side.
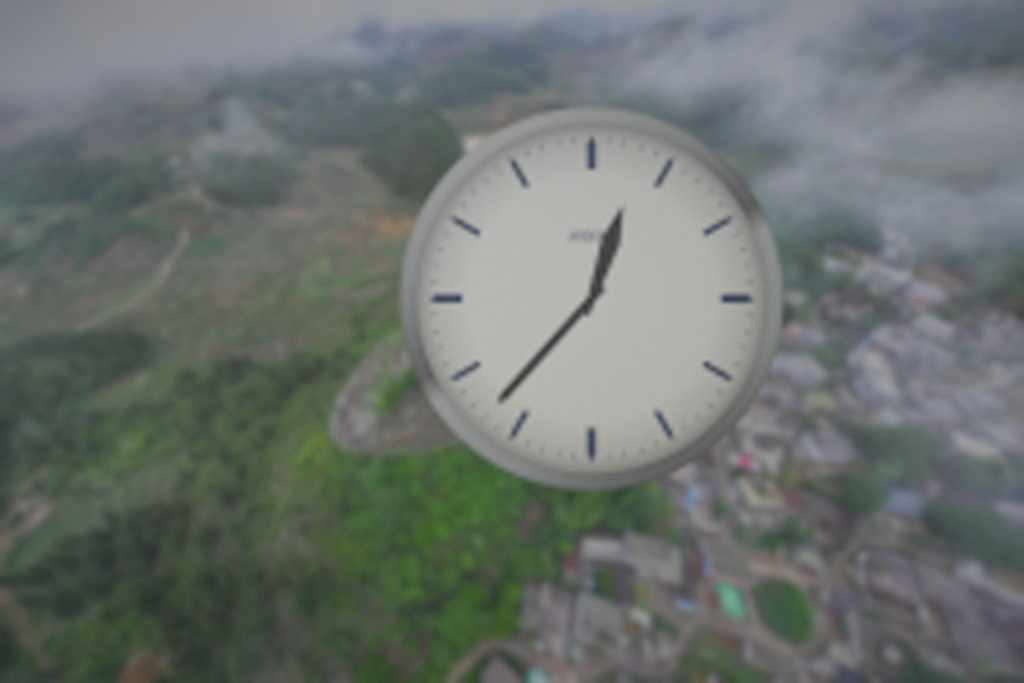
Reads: 12:37
